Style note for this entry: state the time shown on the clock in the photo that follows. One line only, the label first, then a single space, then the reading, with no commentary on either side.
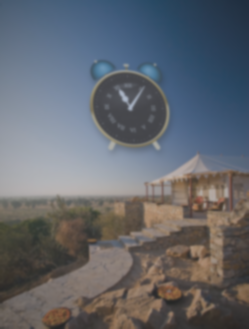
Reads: 11:06
